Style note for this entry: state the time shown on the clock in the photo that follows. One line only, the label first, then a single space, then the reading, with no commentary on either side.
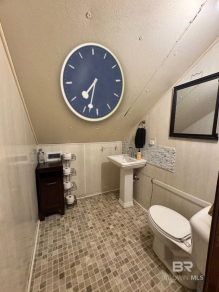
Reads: 7:33
